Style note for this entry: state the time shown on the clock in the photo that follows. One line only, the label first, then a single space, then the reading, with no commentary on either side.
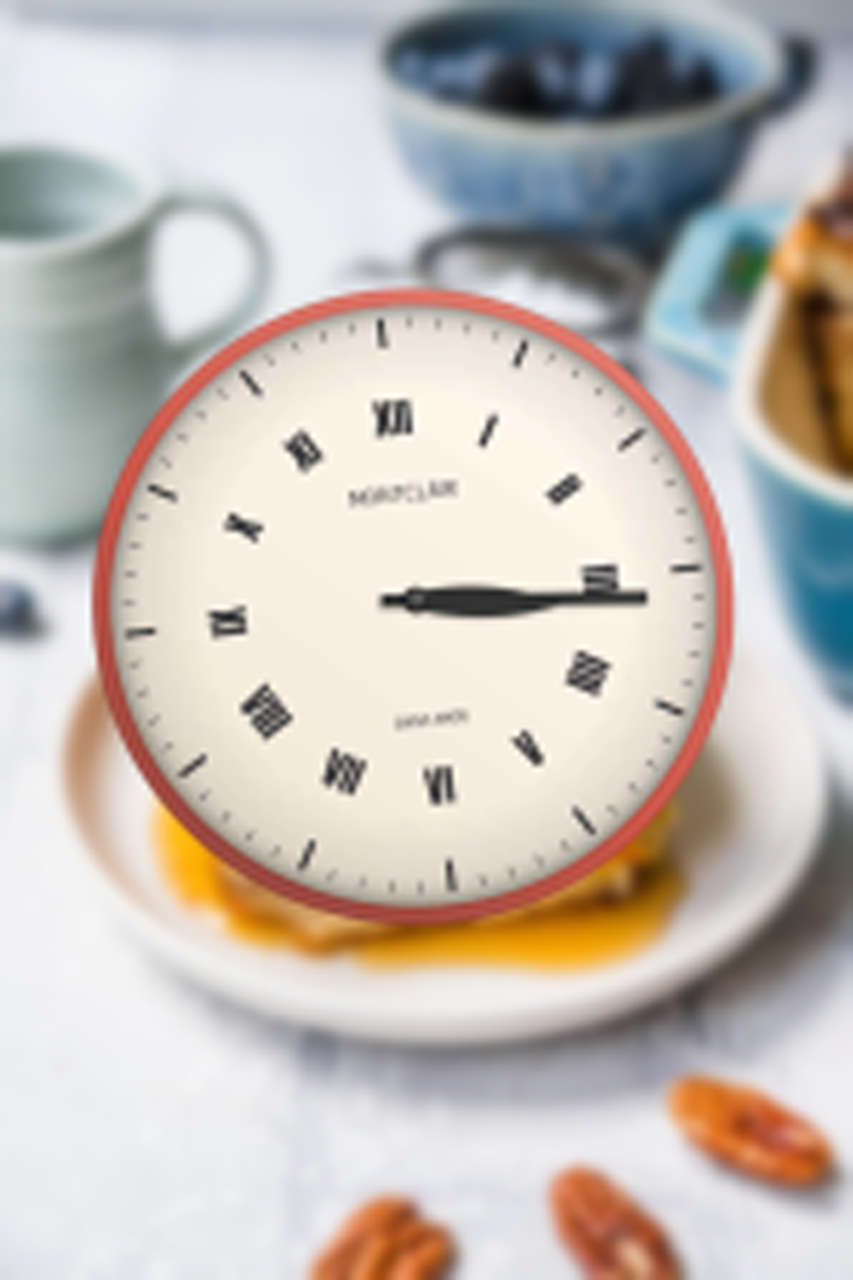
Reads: 3:16
